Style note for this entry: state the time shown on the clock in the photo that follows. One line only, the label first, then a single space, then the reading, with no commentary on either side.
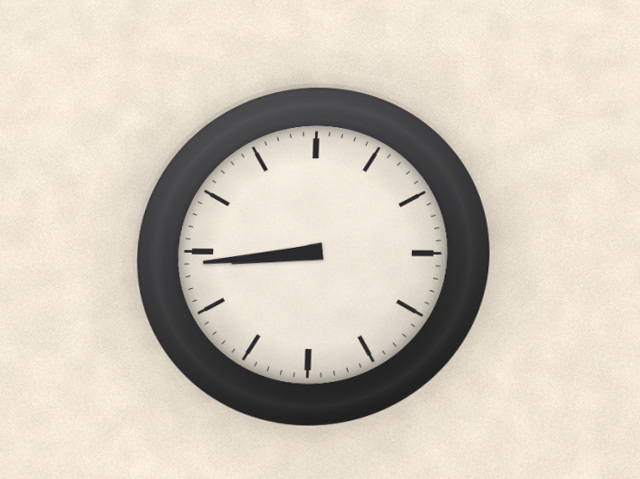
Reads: 8:44
